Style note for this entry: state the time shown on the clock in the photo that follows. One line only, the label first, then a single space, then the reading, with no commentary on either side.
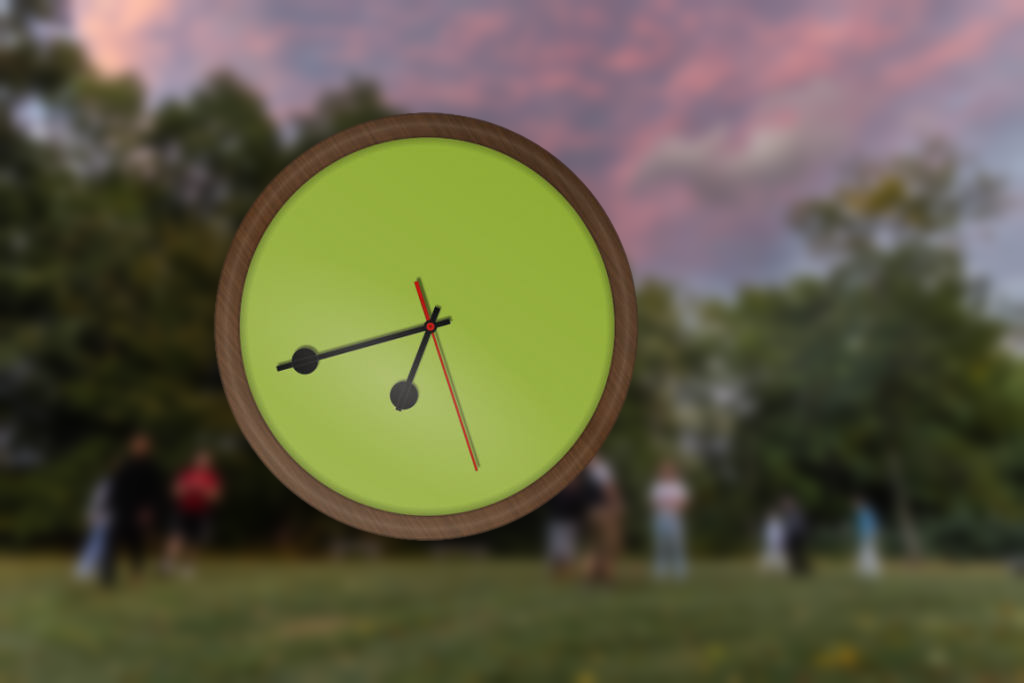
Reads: 6:42:27
